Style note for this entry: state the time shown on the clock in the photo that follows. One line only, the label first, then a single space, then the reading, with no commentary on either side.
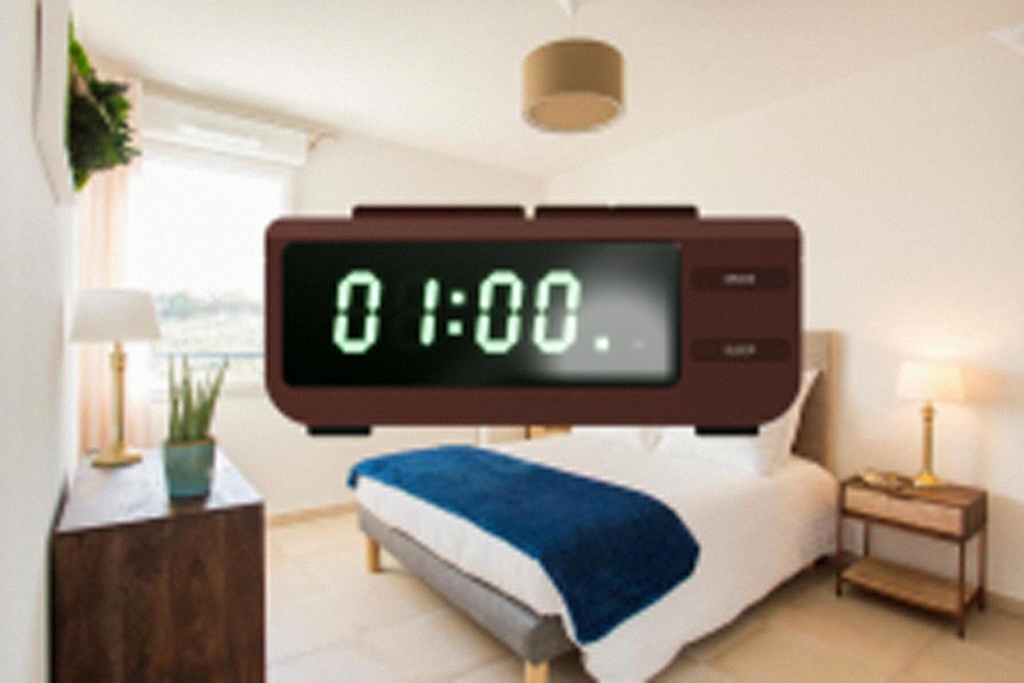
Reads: 1:00
